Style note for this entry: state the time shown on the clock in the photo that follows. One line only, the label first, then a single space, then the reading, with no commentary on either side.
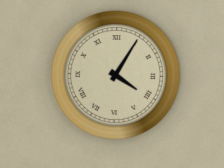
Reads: 4:05
